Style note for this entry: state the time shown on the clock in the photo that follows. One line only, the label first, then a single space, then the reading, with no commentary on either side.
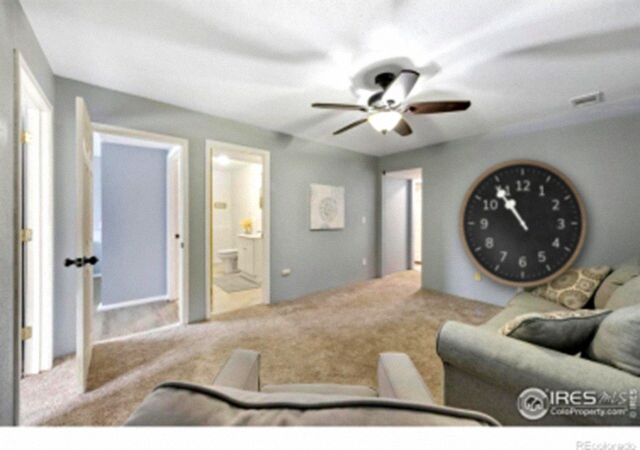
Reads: 10:54
